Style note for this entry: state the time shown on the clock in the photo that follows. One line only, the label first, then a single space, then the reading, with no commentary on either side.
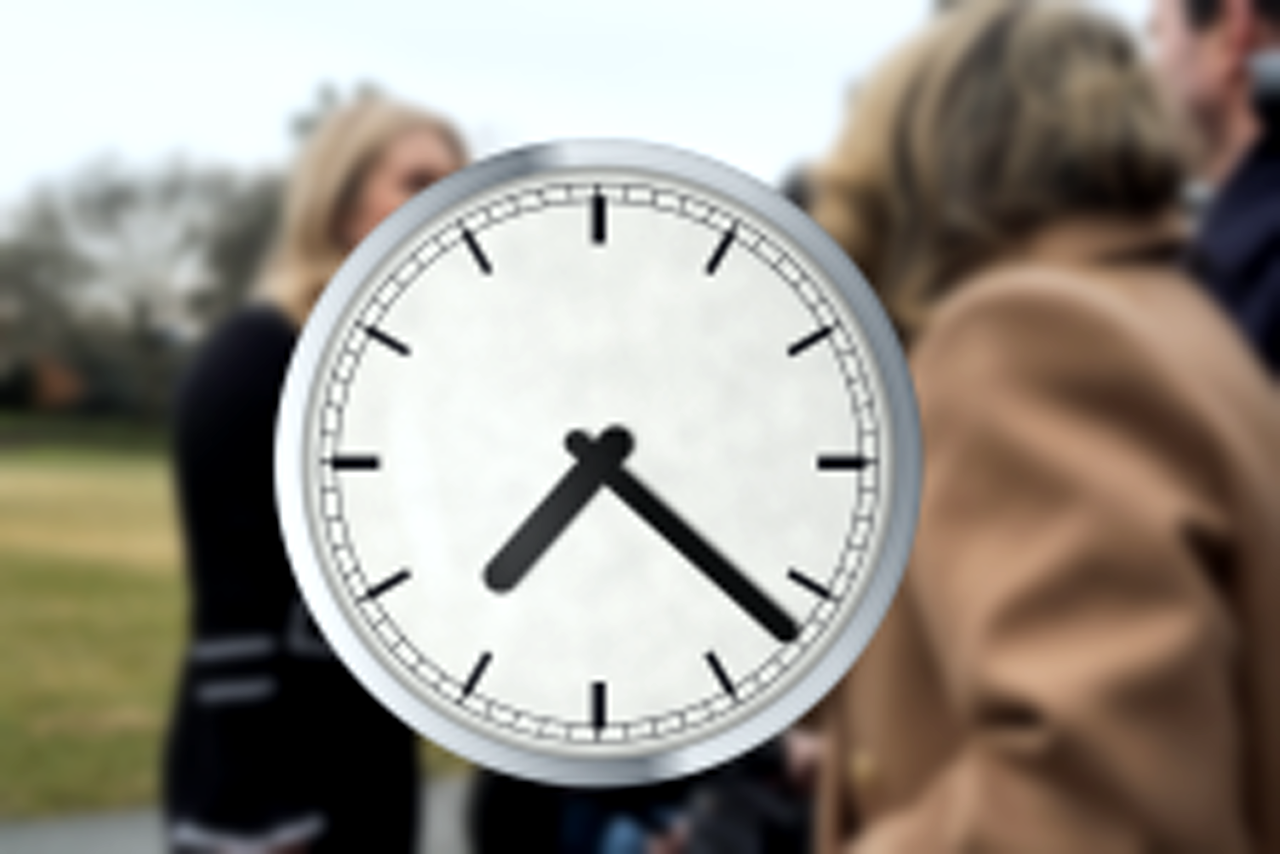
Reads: 7:22
